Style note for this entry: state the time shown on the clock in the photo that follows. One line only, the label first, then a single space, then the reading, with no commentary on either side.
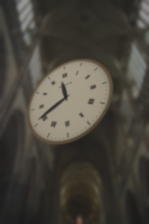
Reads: 11:41
